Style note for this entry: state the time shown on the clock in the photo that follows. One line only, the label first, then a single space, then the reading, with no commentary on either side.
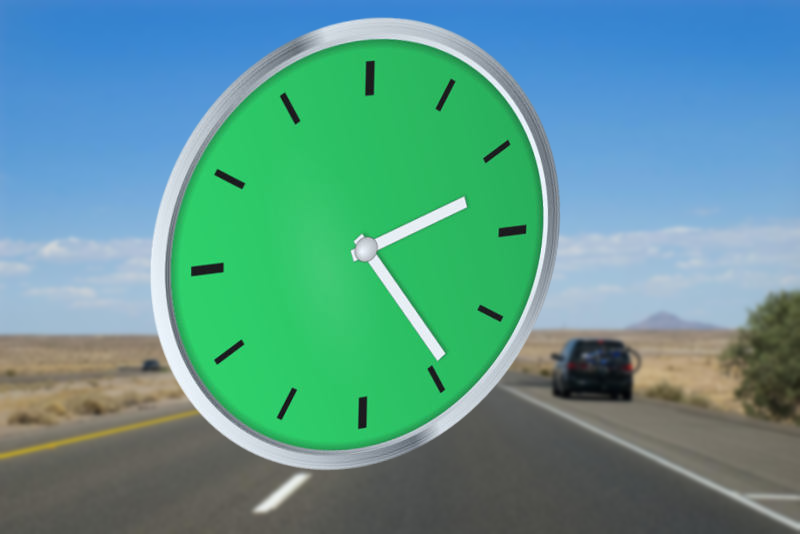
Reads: 2:24
